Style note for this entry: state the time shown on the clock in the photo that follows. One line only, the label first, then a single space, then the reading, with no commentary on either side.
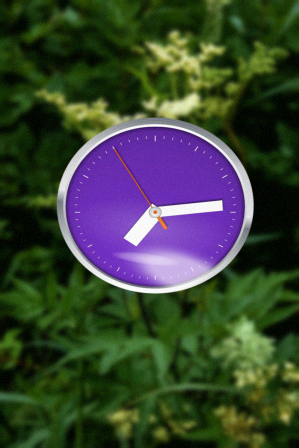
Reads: 7:13:55
